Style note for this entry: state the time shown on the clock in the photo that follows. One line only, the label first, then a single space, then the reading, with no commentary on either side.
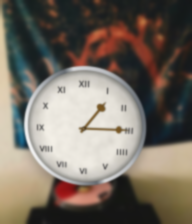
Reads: 1:15
